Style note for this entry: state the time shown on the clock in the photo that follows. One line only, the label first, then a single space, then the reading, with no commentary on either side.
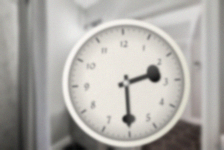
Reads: 2:30
